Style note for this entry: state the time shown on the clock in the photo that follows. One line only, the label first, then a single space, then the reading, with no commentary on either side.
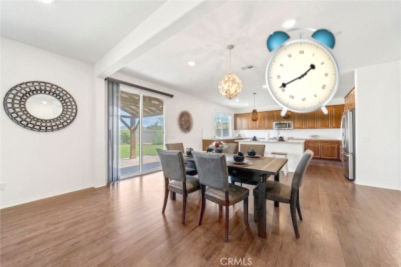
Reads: 1:41
